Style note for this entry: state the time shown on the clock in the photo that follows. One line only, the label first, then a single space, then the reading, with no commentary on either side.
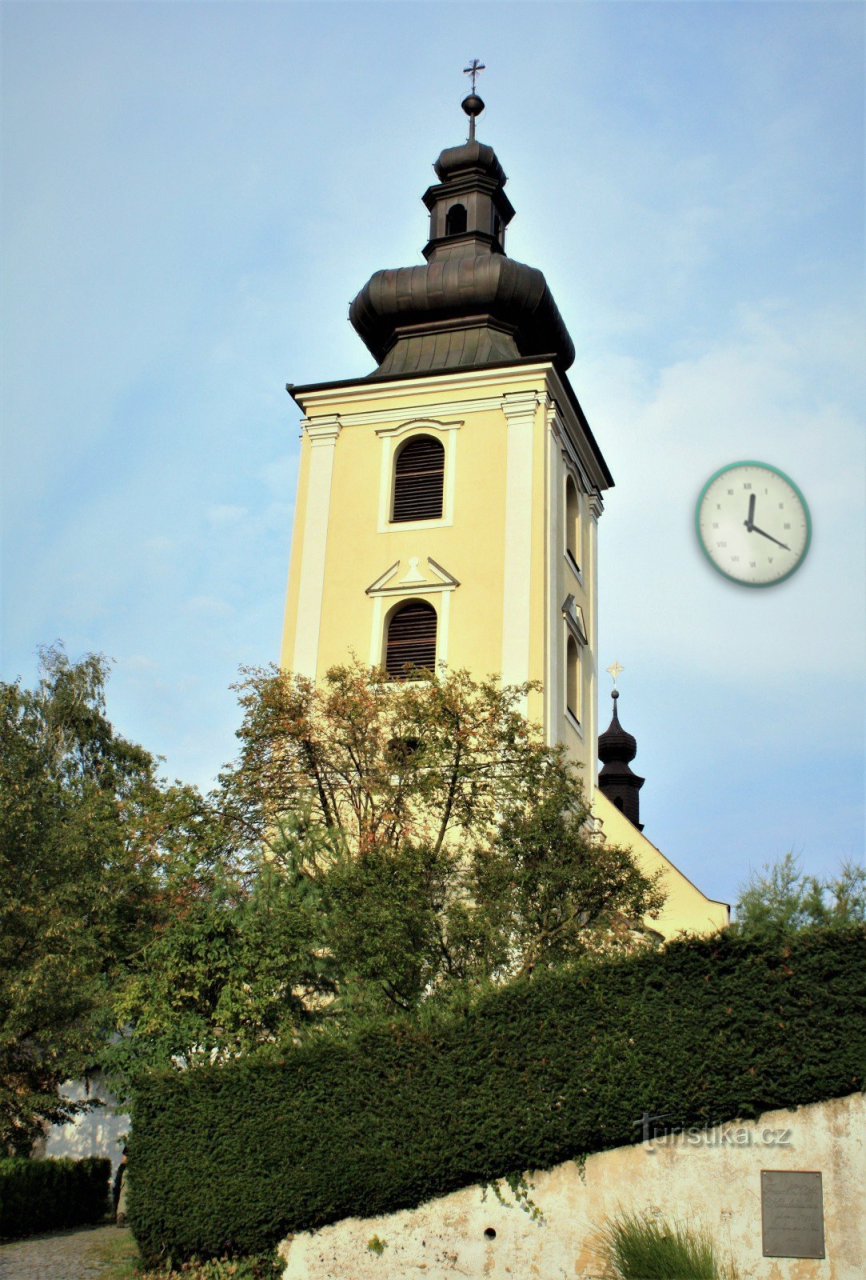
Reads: 12:20
